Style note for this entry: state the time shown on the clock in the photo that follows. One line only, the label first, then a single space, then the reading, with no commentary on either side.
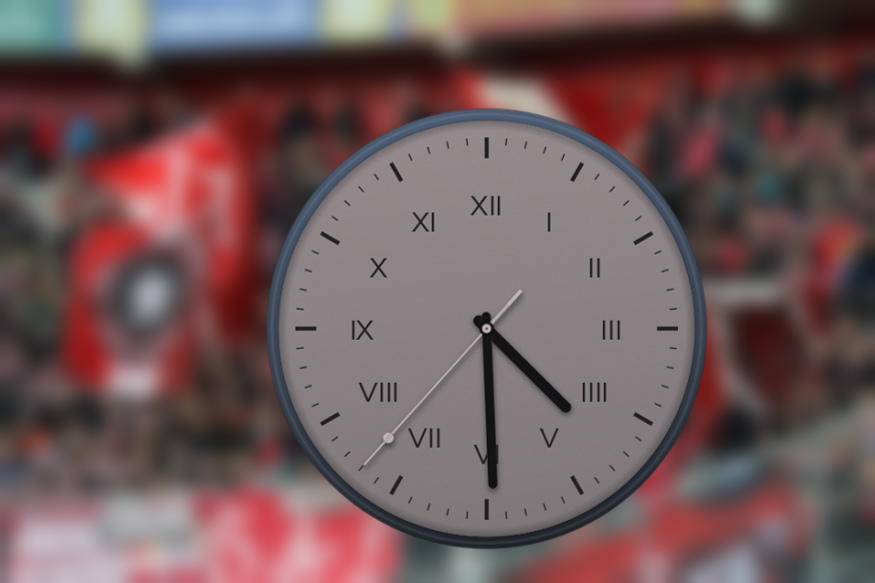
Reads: 4:29:37
